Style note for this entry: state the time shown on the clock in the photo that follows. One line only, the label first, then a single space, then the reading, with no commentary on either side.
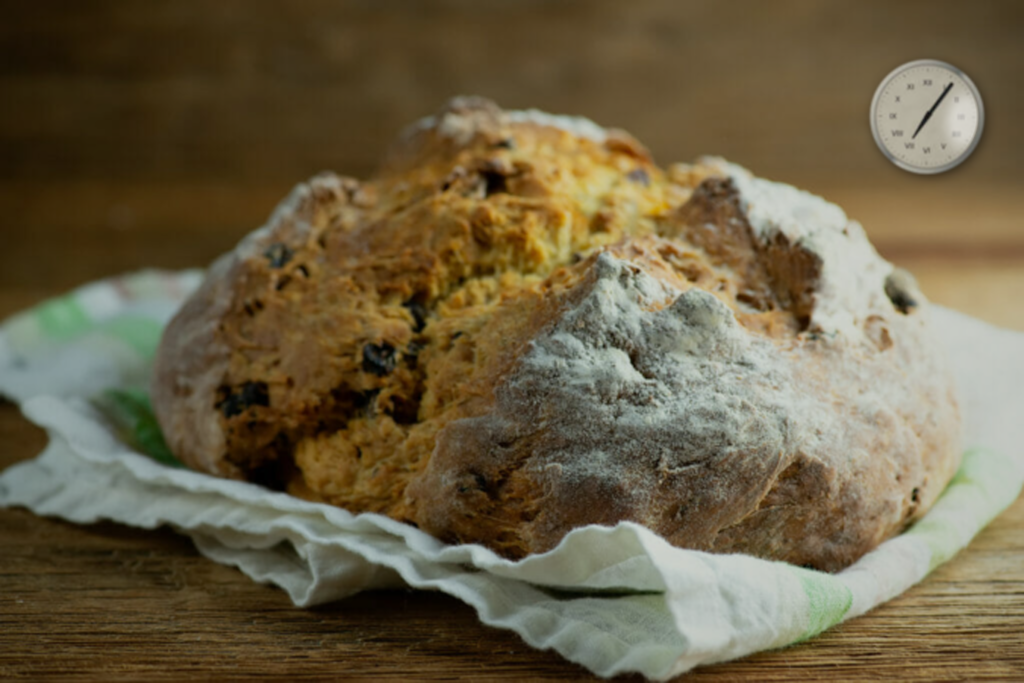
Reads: 7:06
